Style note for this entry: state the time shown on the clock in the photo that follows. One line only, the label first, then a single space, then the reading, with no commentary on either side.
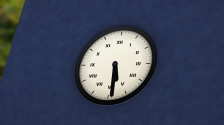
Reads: 5:29
